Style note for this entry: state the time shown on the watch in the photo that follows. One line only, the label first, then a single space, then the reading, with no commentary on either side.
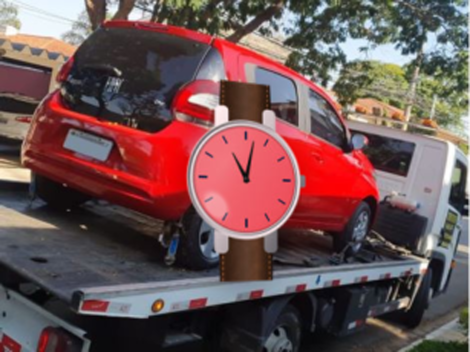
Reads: 11:02
